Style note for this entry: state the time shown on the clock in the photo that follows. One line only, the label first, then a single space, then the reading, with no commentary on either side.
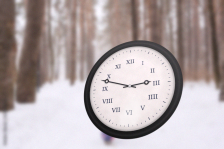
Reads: 2:48
